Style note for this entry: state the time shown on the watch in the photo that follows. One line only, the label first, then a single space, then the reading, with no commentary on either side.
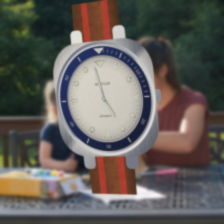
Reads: 4:58
